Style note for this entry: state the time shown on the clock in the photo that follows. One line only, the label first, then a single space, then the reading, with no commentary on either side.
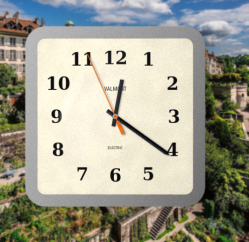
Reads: 12:20:56
